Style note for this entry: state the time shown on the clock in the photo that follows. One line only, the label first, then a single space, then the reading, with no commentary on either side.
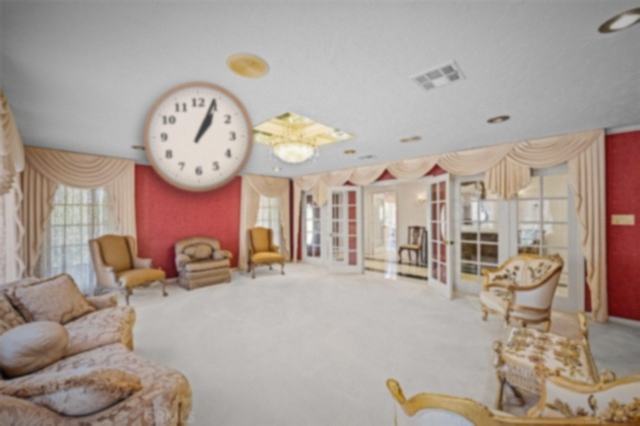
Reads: 1:04
